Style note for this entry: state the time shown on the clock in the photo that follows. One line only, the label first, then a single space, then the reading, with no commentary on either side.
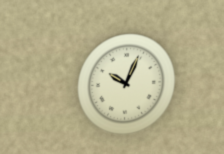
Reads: 10:04
